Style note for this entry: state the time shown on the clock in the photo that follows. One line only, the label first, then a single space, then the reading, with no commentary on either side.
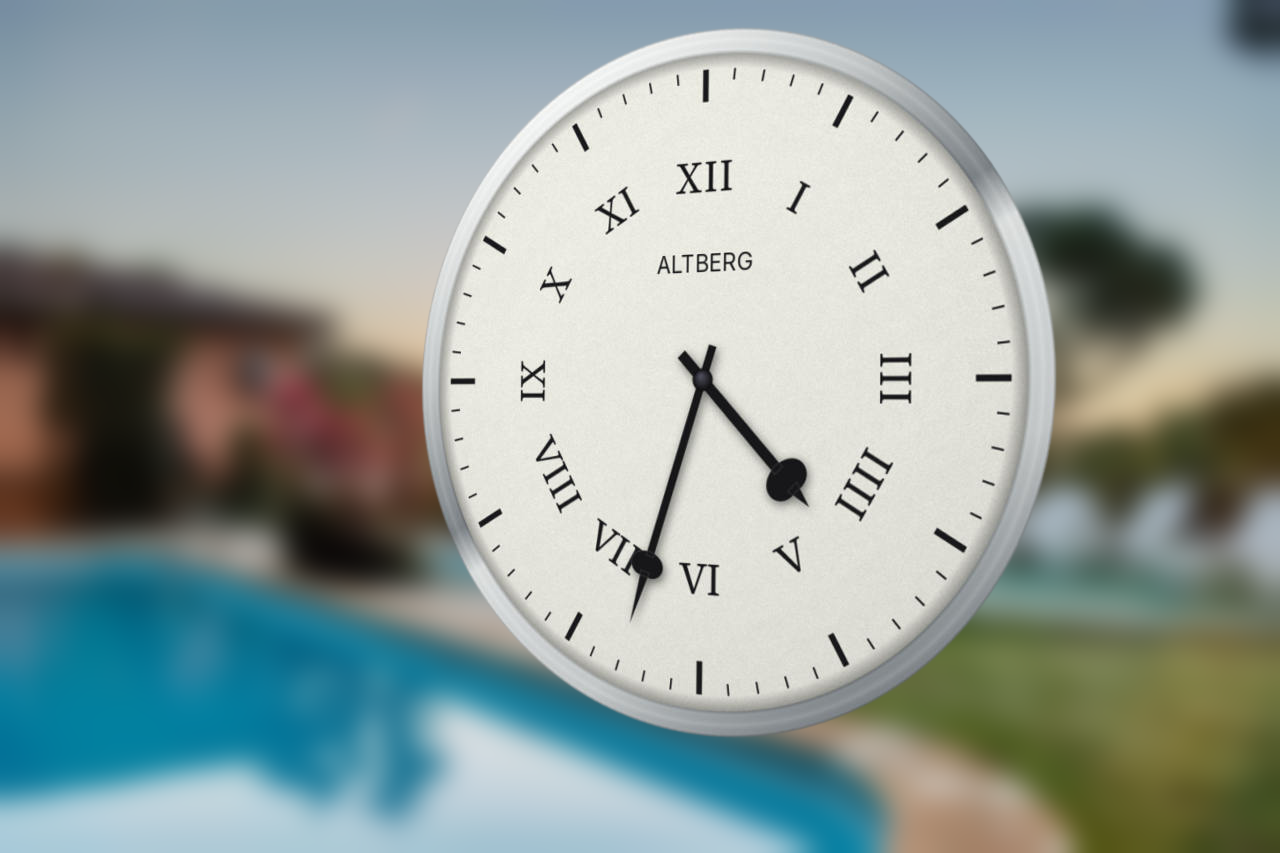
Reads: 4:33
